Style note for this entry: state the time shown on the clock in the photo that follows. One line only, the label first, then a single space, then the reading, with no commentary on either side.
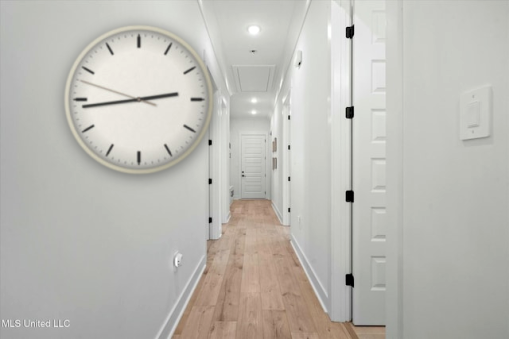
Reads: 2:43:48
